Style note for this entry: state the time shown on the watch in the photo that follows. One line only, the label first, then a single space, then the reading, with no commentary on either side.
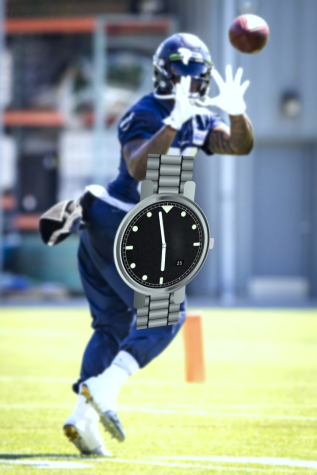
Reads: 5:58
